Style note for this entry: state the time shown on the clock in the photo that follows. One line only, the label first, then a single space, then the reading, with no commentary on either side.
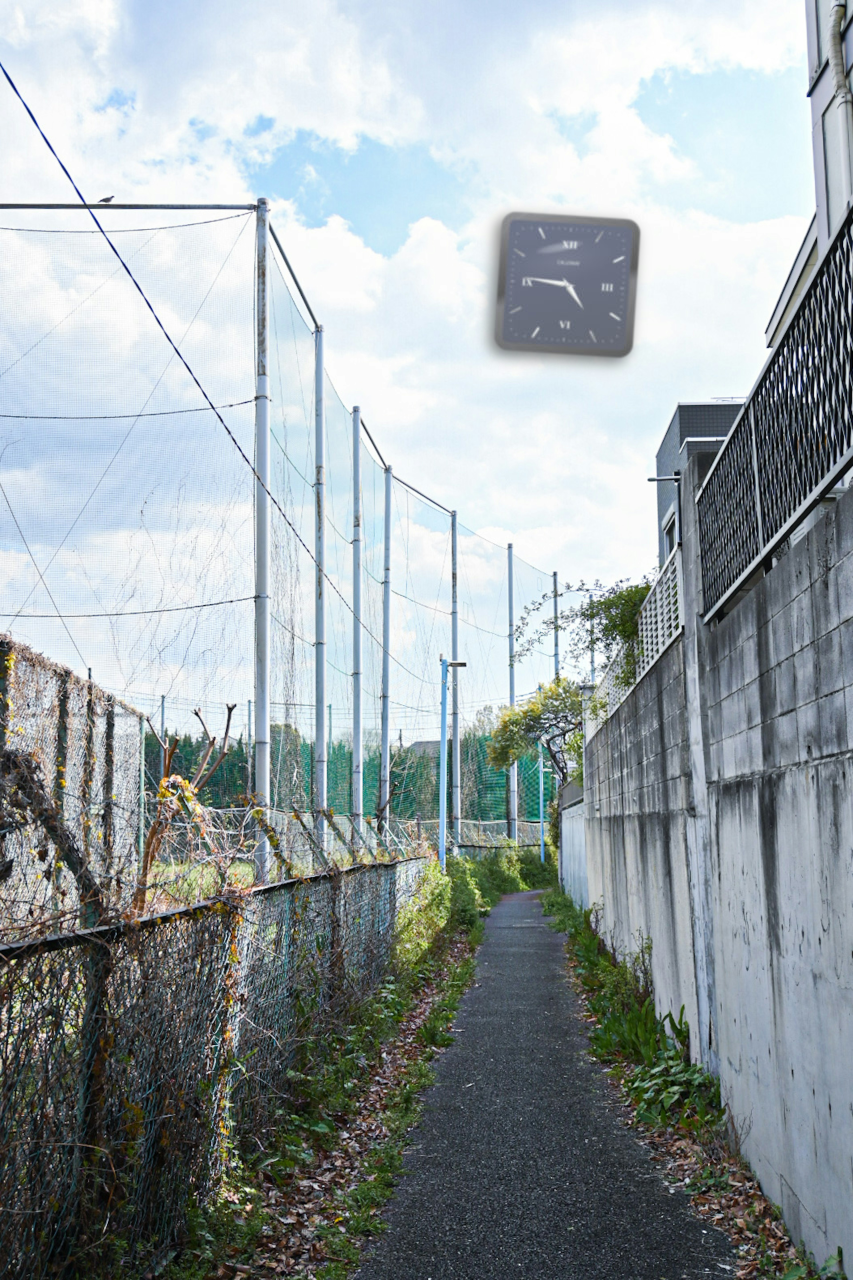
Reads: 4:46
